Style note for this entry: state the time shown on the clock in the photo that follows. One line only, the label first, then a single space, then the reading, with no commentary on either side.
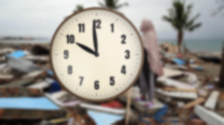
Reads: 9:59
